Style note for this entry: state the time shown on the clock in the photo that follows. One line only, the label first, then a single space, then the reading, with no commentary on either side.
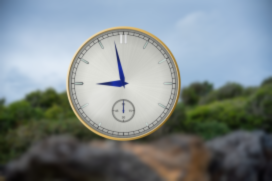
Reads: 8:58
